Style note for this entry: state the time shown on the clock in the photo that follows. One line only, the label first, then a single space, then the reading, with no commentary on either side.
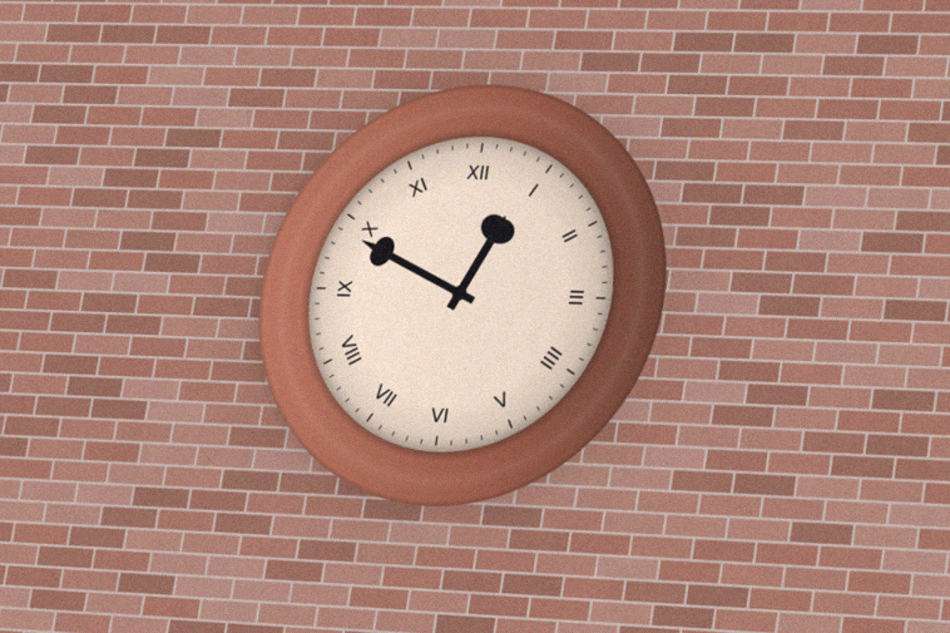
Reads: 12:49
